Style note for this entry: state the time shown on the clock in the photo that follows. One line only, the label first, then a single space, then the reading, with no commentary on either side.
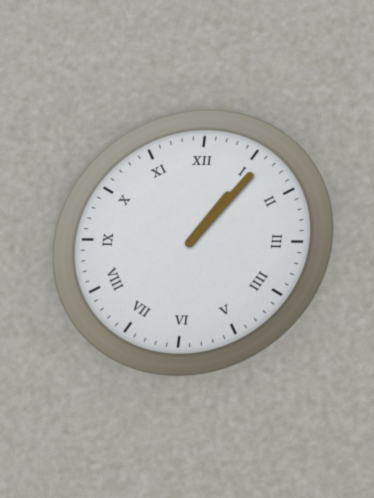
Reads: 1:06
